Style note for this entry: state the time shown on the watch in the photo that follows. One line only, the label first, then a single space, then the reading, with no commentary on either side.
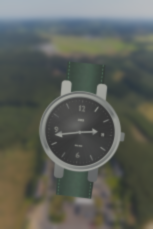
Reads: 2:43
